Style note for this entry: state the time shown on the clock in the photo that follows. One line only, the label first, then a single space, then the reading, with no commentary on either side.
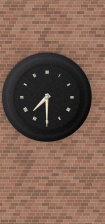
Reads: 7:30
